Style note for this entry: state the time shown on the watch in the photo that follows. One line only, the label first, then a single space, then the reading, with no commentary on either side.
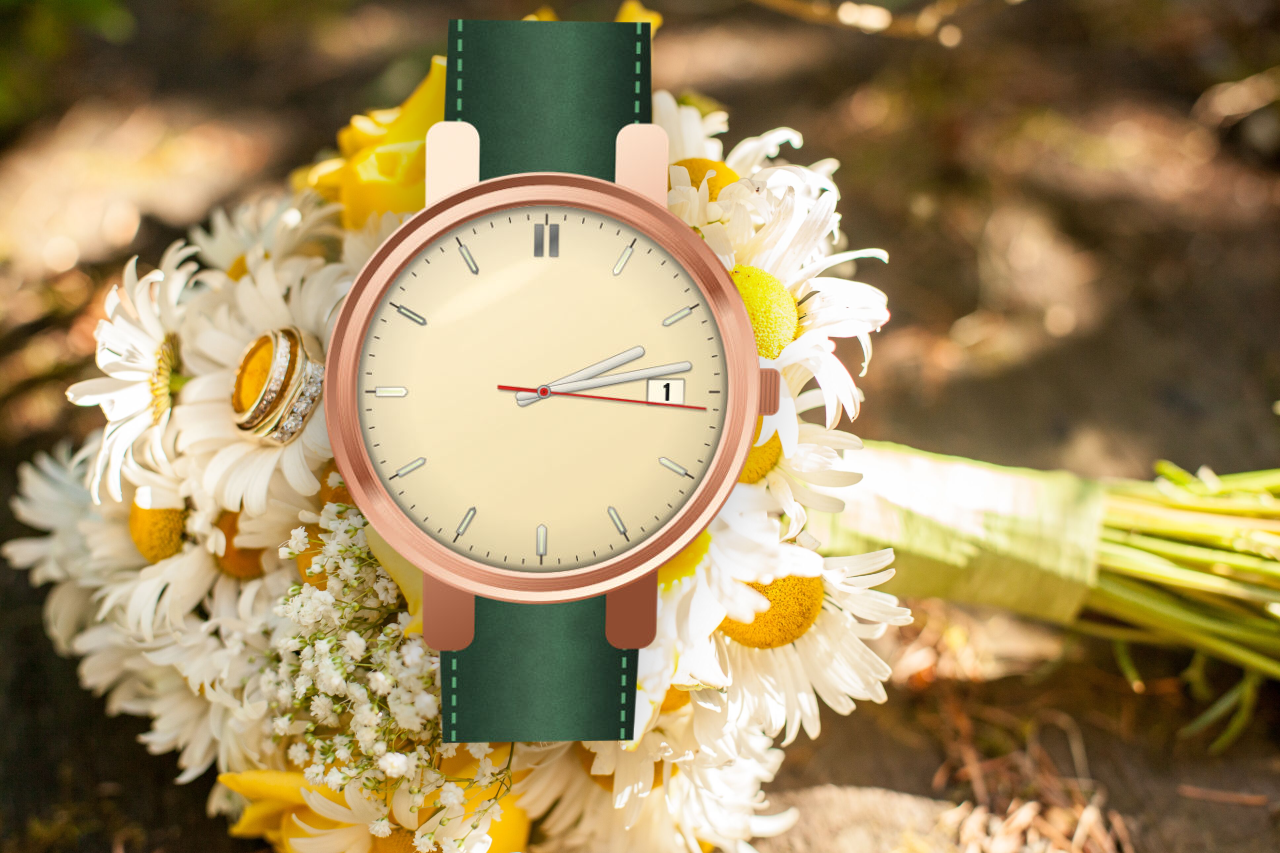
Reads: 2:13:16
